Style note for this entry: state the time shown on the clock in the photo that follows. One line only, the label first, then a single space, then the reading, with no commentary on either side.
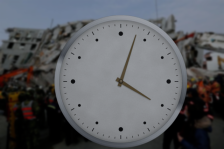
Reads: 4:03
